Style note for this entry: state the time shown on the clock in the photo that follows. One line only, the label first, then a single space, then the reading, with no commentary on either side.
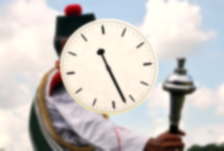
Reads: 11:27
